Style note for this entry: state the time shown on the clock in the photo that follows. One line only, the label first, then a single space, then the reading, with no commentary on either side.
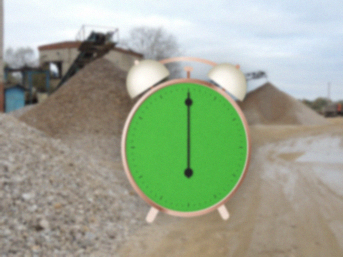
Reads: 6:00
